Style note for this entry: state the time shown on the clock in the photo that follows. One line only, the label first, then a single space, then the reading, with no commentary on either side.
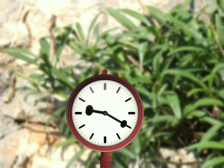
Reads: 9:20
